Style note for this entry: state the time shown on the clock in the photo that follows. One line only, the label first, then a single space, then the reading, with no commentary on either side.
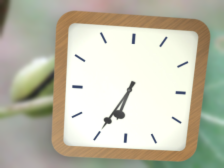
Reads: 6:35
